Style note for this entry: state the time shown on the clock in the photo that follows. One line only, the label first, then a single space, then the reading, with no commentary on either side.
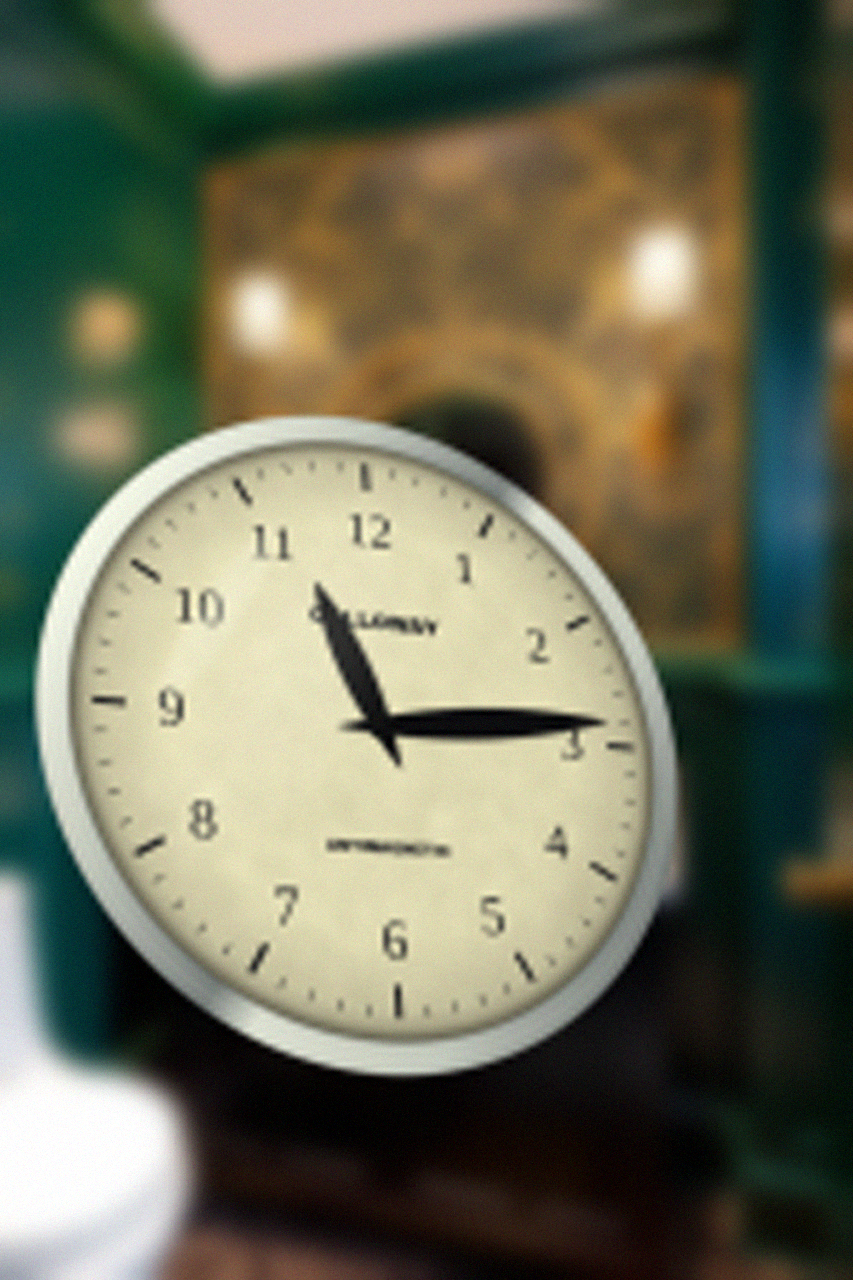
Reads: 11:14
